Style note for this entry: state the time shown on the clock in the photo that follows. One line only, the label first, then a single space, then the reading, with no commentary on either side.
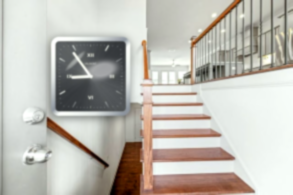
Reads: 8:54
